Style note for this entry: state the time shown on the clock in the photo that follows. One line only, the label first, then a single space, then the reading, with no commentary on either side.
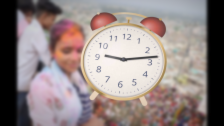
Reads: 9:13
